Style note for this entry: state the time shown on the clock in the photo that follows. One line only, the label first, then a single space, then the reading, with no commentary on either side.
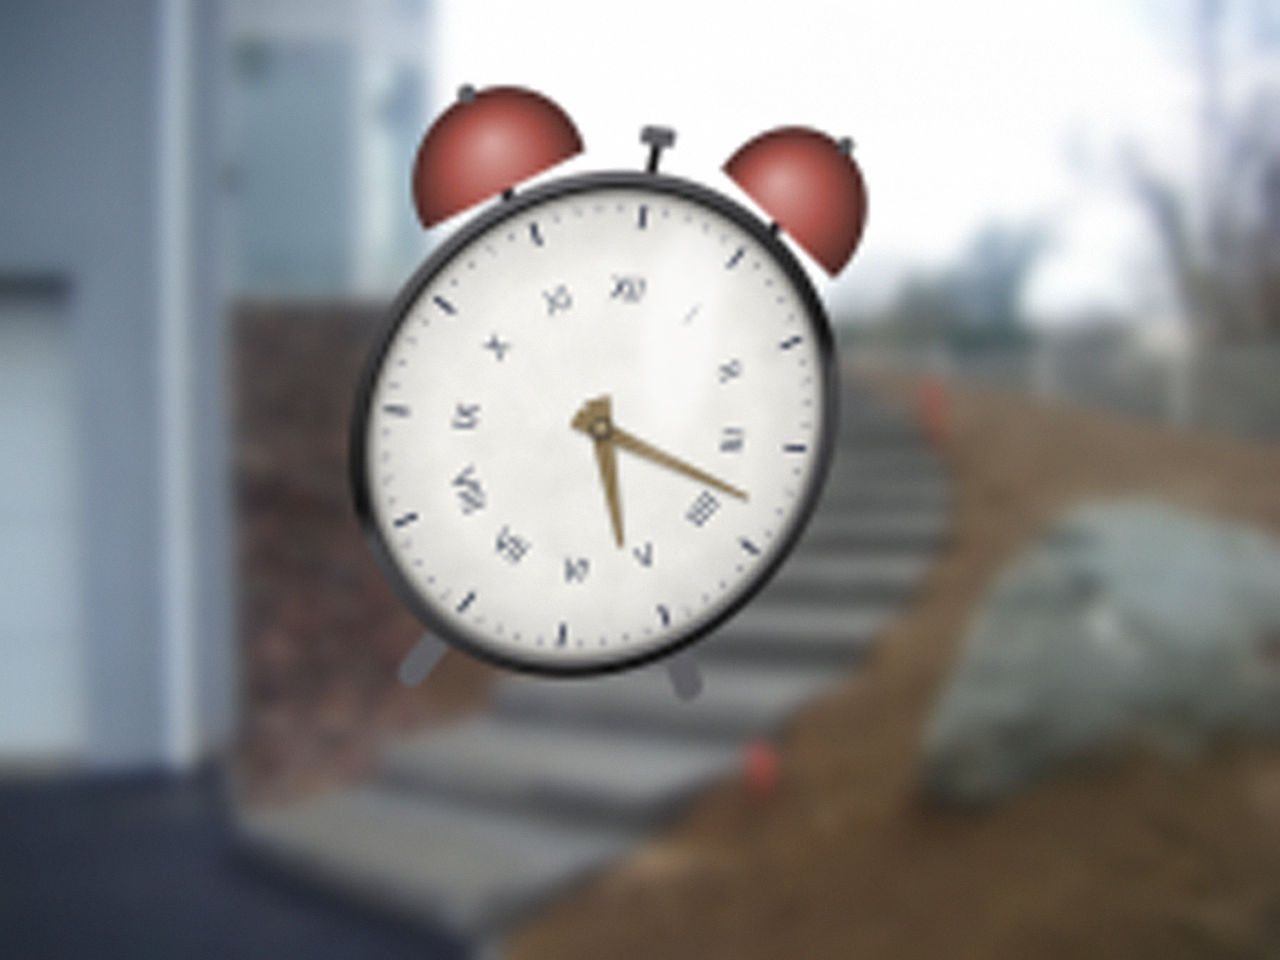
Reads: 5:18
